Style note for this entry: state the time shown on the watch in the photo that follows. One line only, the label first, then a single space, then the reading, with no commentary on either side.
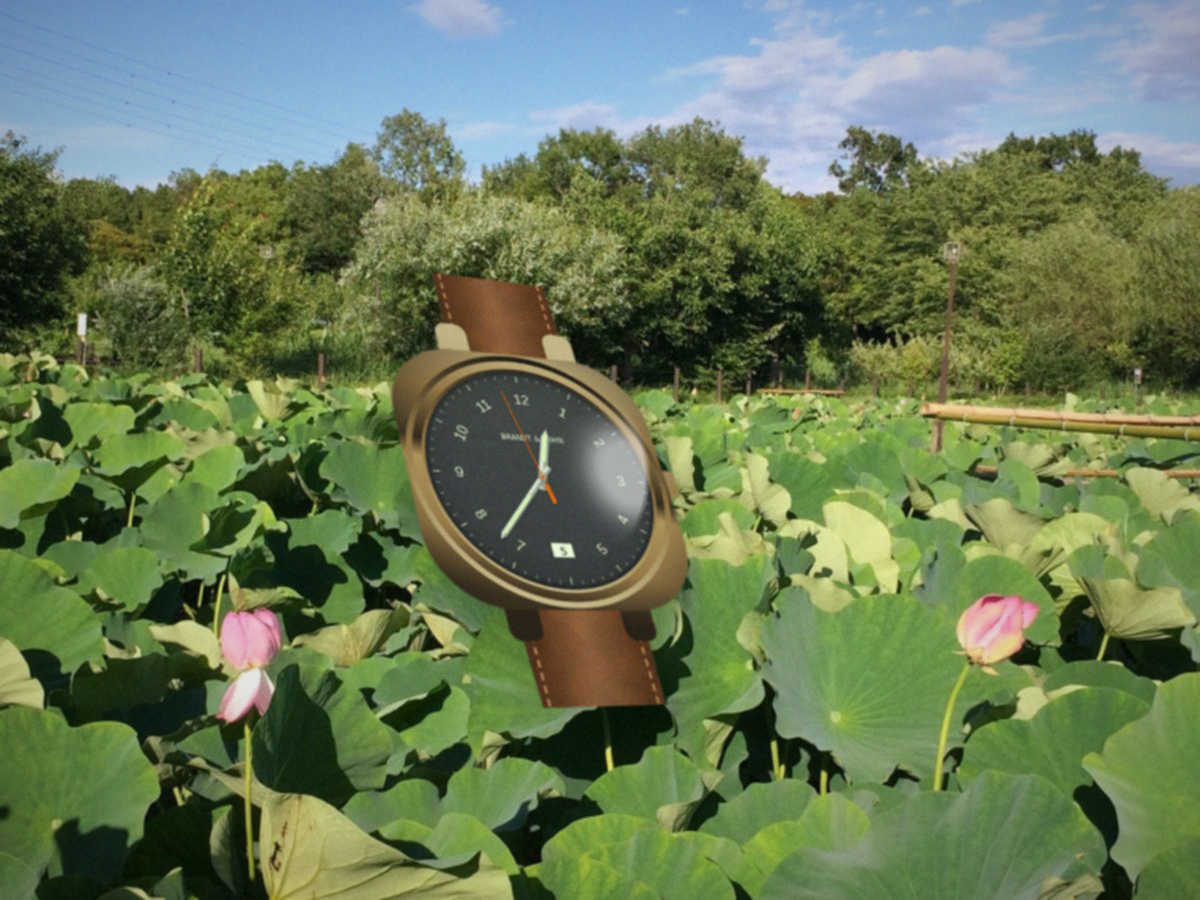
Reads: 12:36:58
